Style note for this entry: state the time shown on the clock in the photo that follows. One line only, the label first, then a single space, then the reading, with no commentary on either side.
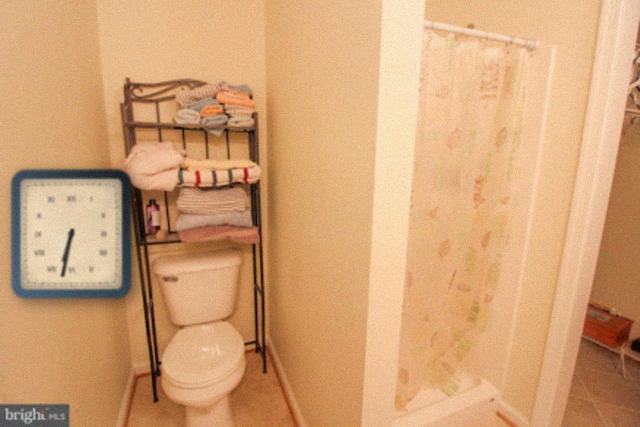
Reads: 6:32
